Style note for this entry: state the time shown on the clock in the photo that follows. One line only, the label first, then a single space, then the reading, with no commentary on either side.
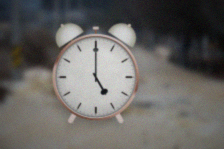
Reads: 5:00
